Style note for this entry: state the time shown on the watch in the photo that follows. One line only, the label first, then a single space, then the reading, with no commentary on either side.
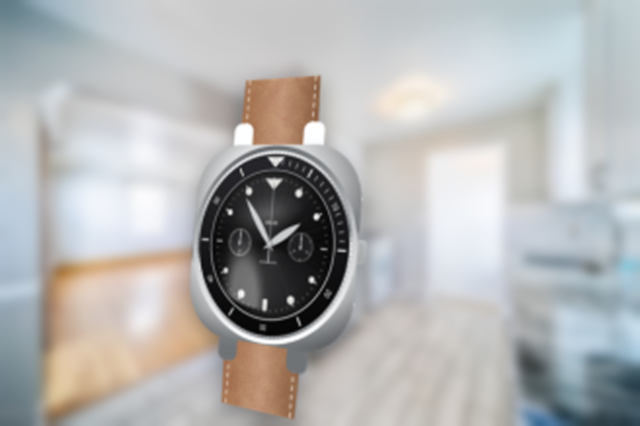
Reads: 1:54
